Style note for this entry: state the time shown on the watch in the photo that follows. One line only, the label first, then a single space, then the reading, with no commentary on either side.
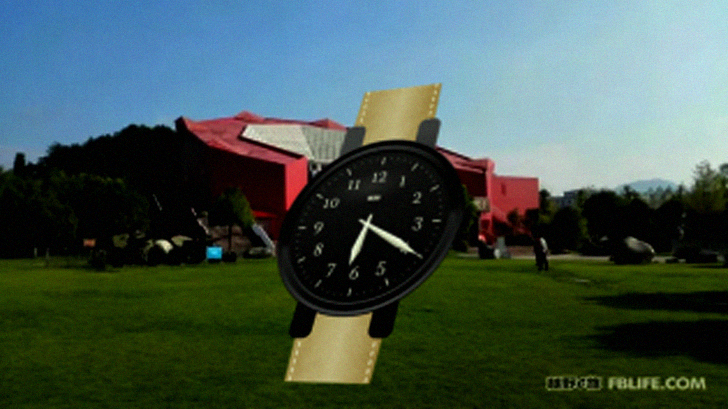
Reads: 6:20
